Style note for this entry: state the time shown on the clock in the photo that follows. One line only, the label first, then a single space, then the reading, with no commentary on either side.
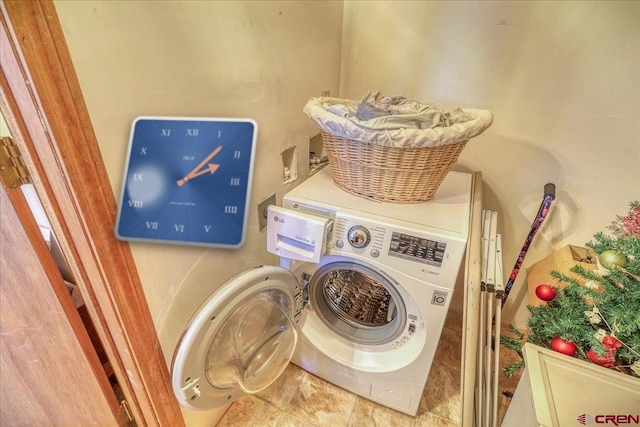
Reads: 2:07
